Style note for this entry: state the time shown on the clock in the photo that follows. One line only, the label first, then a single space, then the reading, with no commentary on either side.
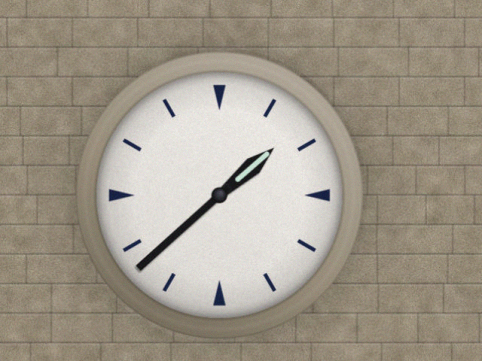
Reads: 1:38
